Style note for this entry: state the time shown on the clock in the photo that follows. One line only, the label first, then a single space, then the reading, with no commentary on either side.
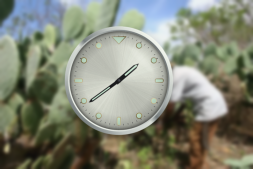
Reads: 1:39
